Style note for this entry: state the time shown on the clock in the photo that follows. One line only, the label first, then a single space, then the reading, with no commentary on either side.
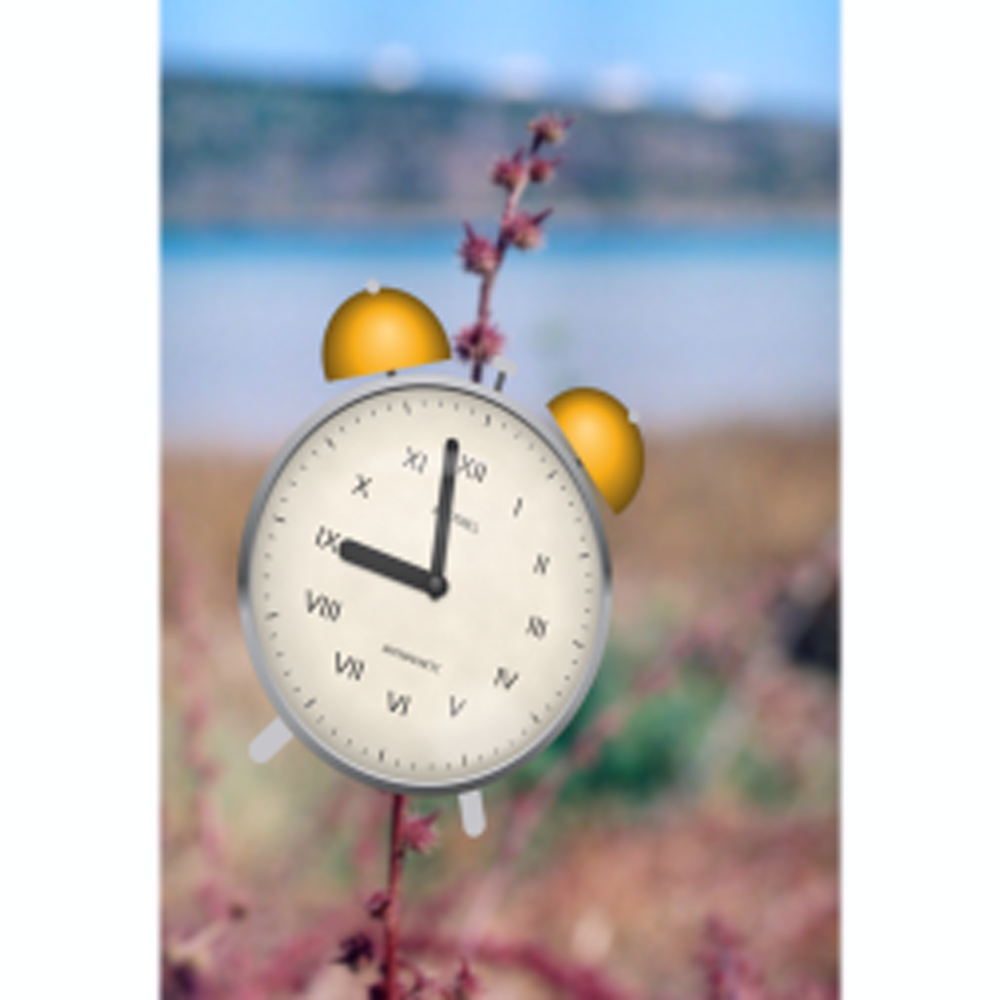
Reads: 8:58
